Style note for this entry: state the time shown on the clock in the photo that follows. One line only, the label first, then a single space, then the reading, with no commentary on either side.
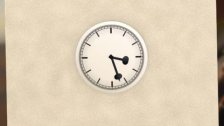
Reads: 3:27
